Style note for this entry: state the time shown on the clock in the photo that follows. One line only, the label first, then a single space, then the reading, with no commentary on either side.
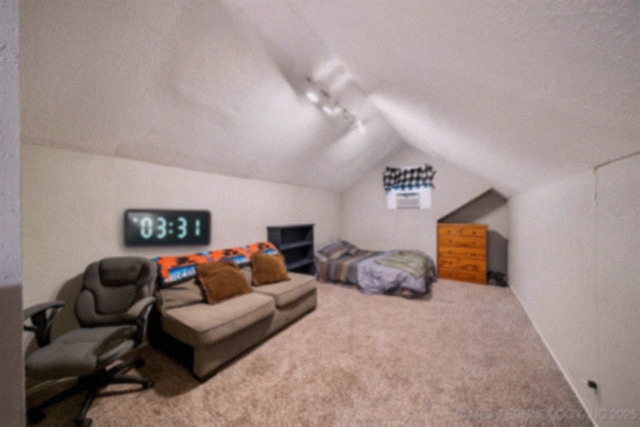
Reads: 3:31
